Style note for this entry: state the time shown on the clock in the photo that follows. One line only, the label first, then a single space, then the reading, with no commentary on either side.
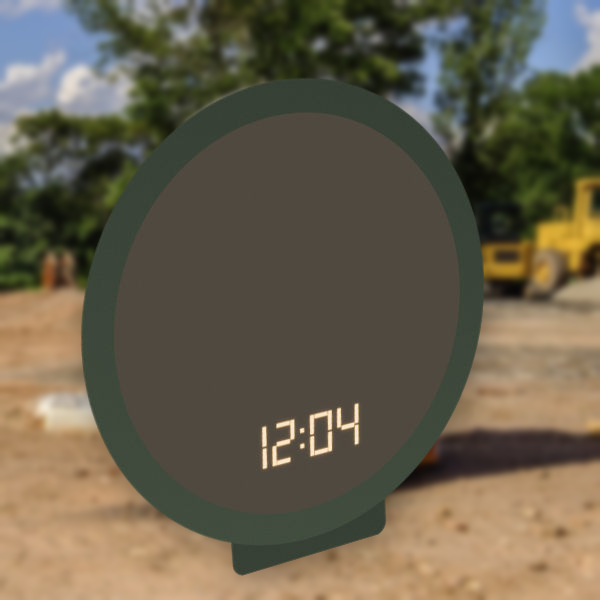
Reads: 12:04
